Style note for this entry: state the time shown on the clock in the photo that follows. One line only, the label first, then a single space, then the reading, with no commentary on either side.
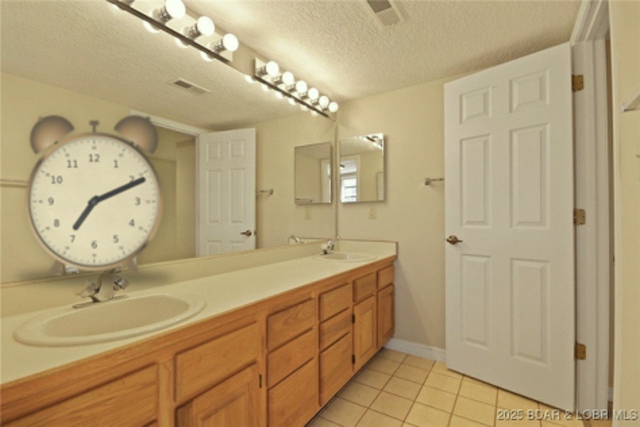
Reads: 7:11
